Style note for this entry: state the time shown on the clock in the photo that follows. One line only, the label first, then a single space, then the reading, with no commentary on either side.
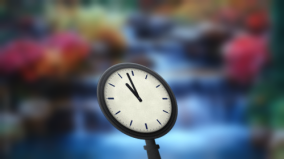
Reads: 10:58
